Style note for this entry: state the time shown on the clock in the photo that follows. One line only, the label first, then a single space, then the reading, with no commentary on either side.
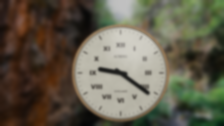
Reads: 9:21
